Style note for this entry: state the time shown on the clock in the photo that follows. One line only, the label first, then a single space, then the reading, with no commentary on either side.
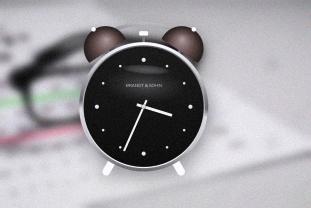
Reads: 3:34
